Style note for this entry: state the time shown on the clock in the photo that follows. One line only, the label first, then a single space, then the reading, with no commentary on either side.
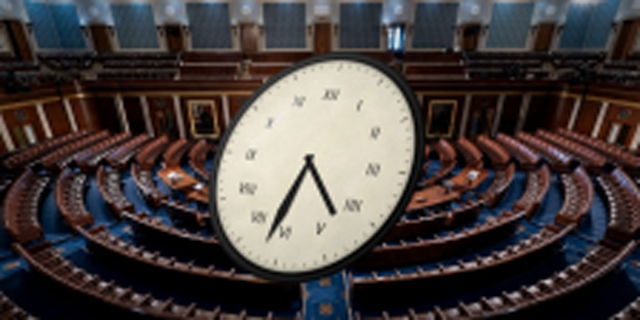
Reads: 4:32
